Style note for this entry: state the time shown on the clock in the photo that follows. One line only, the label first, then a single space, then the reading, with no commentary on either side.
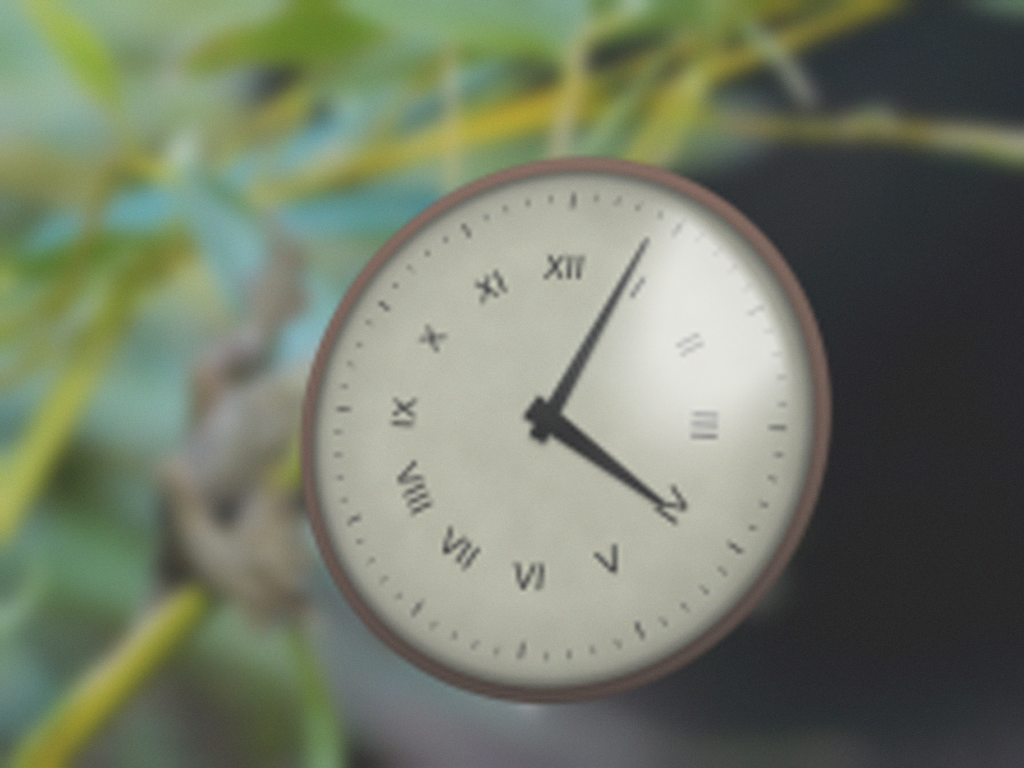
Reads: 4:04
